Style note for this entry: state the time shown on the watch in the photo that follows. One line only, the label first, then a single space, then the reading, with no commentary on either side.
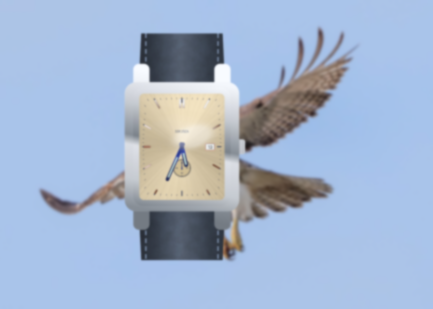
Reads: 5:34
